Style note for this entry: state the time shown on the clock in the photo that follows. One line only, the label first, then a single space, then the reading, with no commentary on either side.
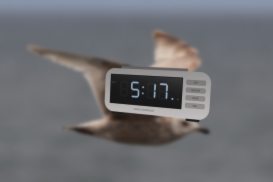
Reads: 5:17
